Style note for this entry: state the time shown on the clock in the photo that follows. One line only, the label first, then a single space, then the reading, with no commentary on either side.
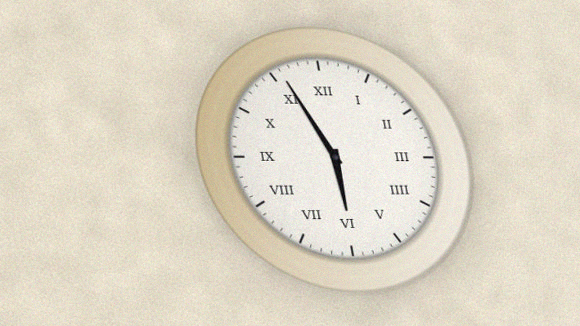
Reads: 5:56
